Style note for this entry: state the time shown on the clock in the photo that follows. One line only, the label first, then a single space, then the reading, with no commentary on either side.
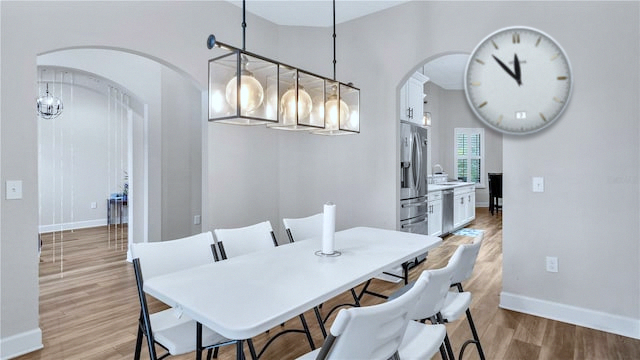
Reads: 11:53
